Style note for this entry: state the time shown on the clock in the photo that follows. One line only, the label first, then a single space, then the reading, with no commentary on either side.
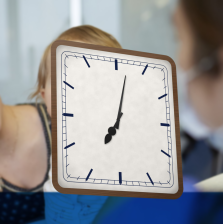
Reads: 7:02
